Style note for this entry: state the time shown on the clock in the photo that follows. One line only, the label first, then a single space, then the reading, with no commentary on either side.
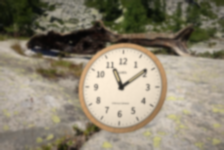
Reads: 11:09
